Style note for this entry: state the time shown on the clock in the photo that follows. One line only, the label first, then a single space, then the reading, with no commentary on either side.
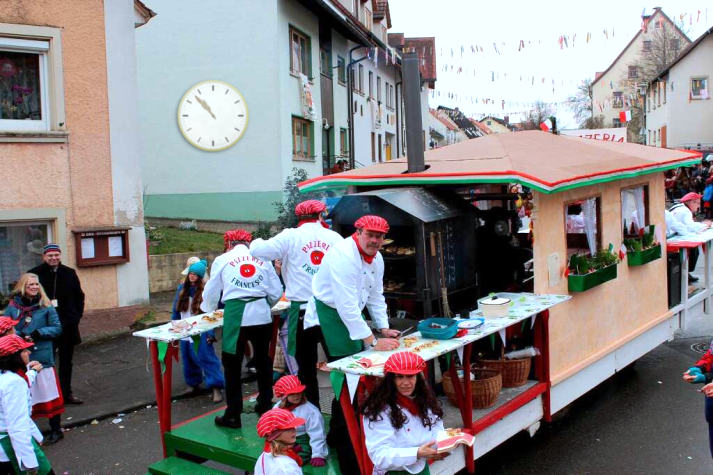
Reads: 10:53
